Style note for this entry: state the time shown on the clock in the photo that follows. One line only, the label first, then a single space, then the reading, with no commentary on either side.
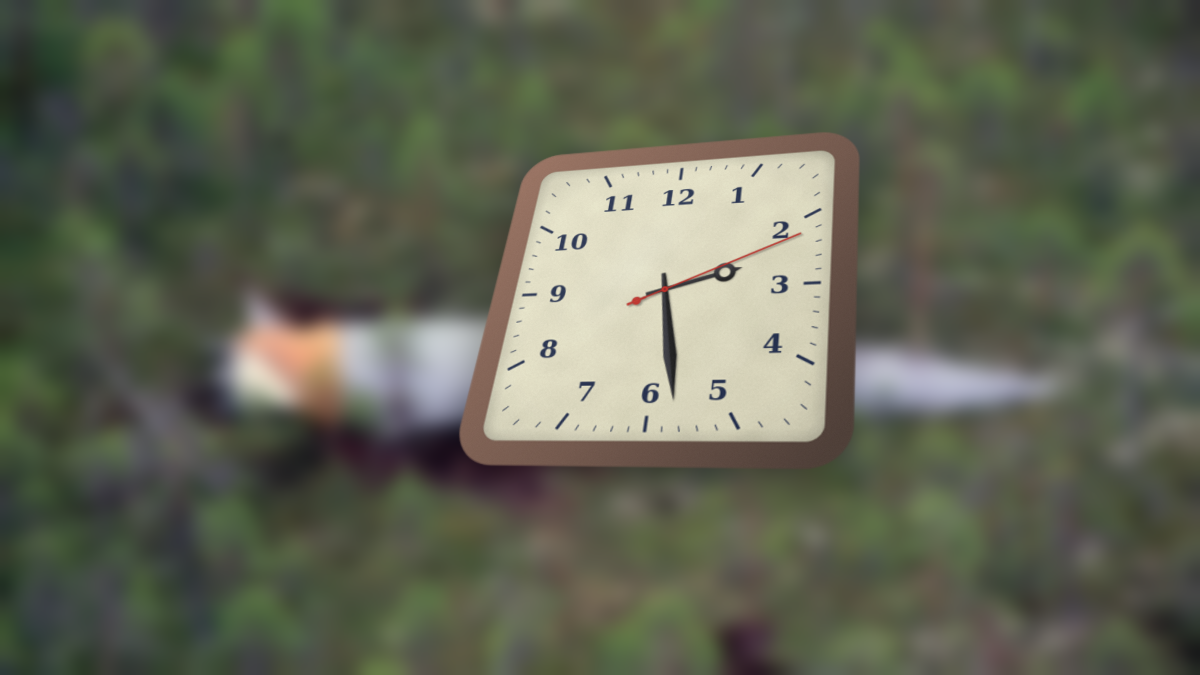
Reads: 2:28:11
